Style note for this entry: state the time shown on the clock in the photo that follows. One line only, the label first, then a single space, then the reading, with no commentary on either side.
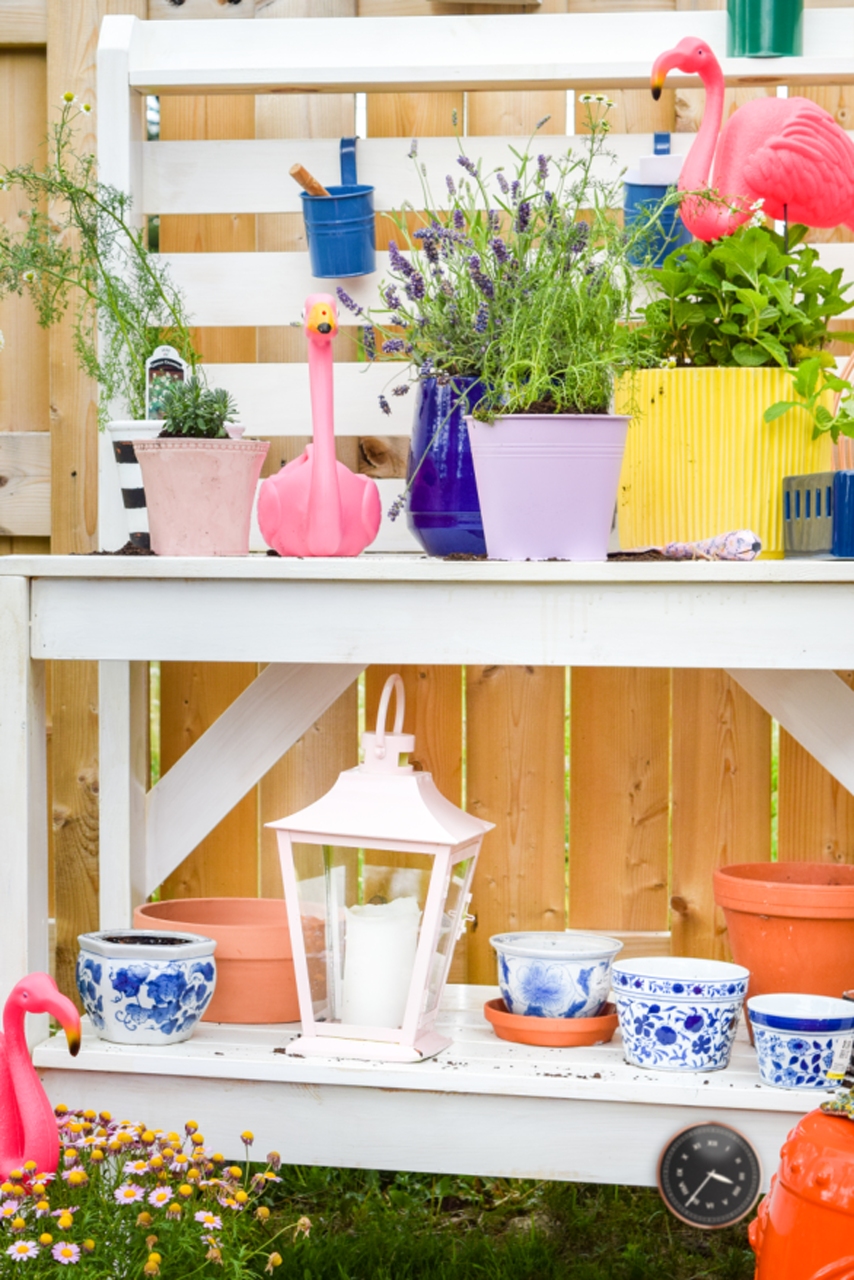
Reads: 3:36
